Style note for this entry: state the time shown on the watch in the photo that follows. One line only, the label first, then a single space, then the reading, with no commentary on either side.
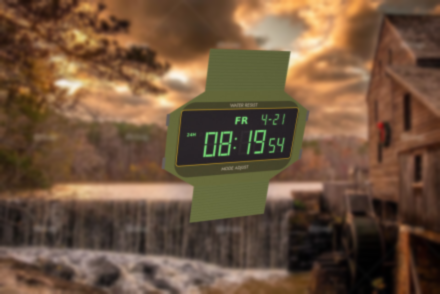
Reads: 8:19:54
